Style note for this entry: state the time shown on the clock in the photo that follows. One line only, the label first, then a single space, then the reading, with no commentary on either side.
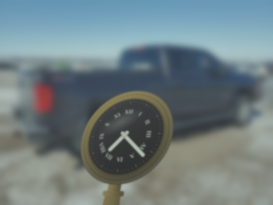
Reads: 7:22
